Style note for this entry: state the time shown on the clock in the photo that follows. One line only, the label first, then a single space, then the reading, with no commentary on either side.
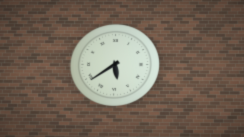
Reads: 5:39
